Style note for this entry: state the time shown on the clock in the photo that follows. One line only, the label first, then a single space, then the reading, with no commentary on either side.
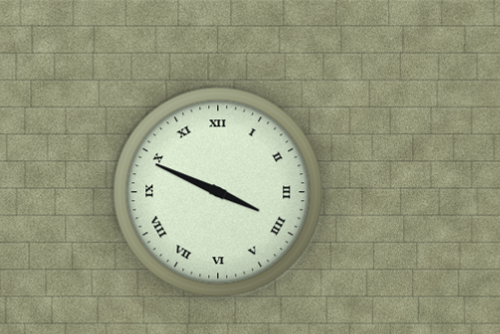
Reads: 3:49
